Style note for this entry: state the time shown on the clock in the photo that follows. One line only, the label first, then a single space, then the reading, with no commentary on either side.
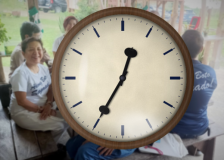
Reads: 12:35
